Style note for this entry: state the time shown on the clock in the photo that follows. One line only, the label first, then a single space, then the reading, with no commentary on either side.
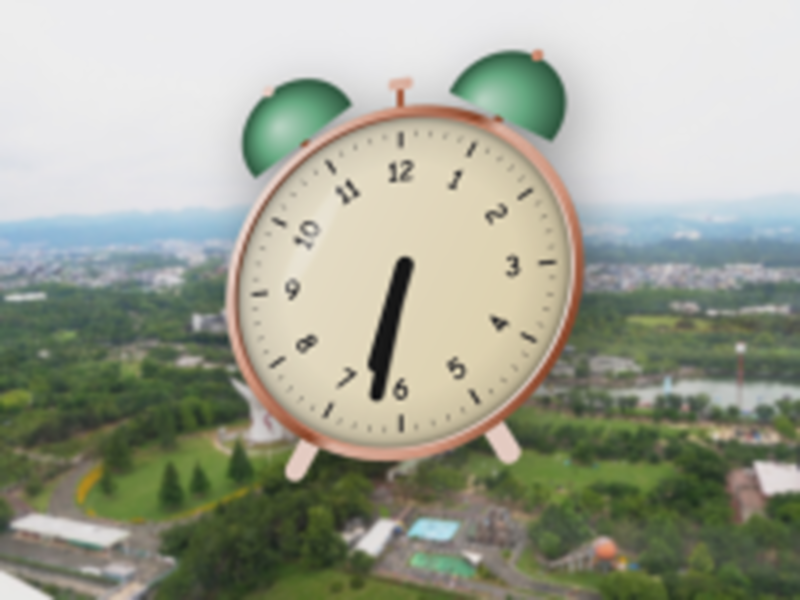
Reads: 6:32
